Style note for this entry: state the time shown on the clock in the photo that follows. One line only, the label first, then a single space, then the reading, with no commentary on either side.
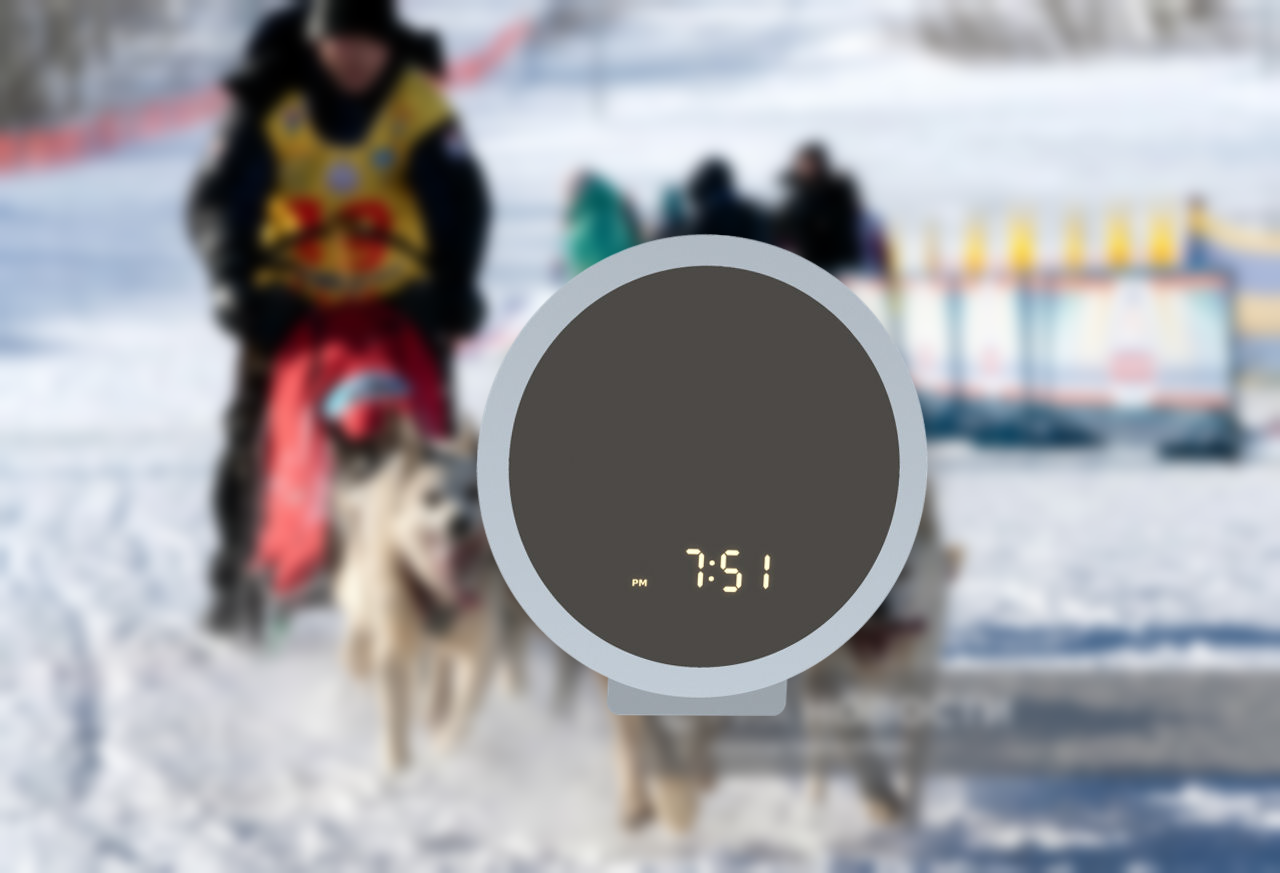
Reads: 7:51
